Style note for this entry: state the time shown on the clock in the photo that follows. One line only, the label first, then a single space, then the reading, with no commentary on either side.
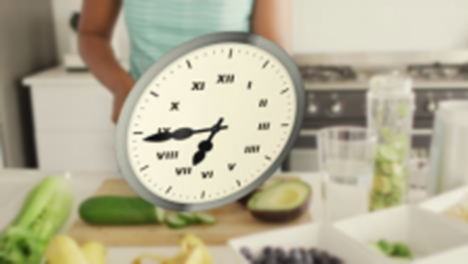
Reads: 6:44
